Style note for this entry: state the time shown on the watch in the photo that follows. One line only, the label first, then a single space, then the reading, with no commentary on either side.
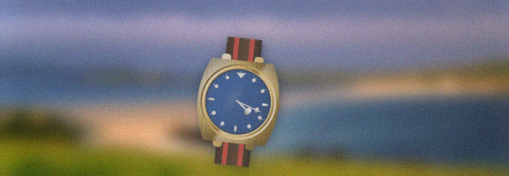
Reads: 4:18
